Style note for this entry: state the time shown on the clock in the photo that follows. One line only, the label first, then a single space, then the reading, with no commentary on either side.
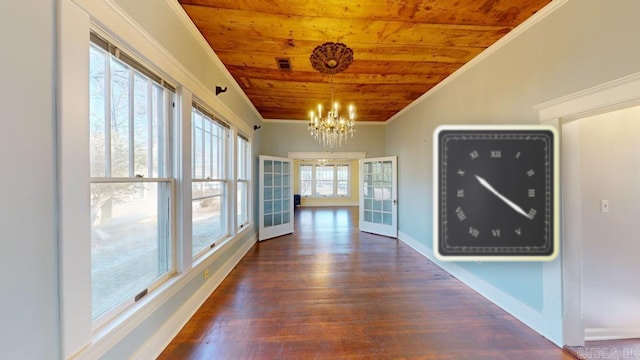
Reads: 10:21
